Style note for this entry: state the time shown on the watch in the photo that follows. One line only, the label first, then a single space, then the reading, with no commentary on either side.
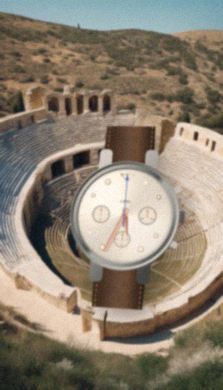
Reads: 5:34
